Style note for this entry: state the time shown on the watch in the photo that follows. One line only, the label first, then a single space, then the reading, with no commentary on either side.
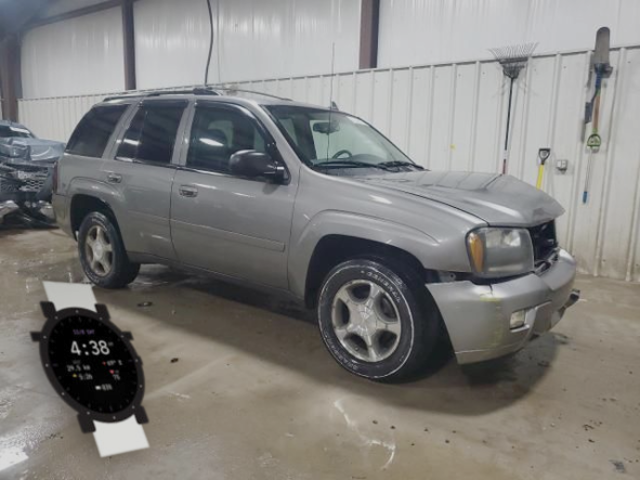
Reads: 4:38
